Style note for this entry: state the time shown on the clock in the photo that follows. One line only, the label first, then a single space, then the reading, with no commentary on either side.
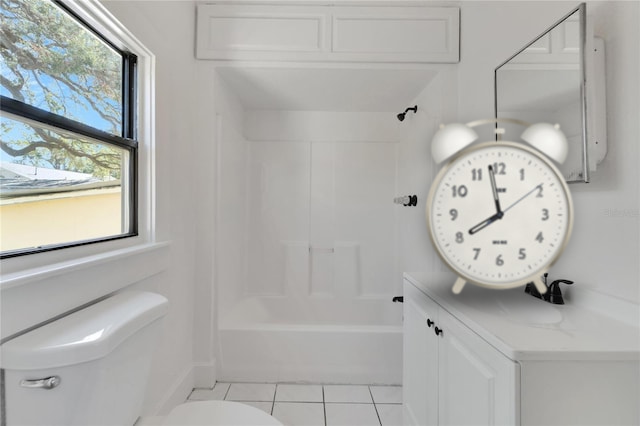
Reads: 7:58:09
